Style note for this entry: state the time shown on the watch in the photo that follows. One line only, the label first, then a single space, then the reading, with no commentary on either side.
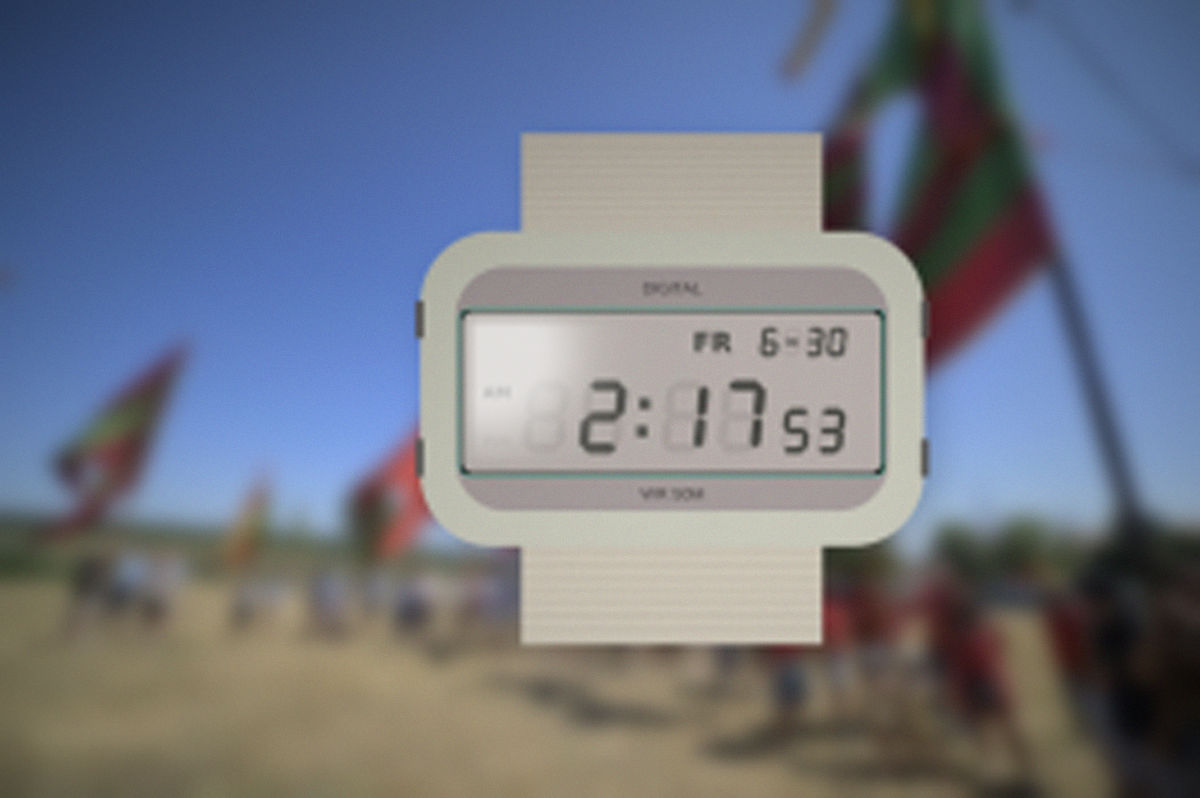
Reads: 2:17:53
